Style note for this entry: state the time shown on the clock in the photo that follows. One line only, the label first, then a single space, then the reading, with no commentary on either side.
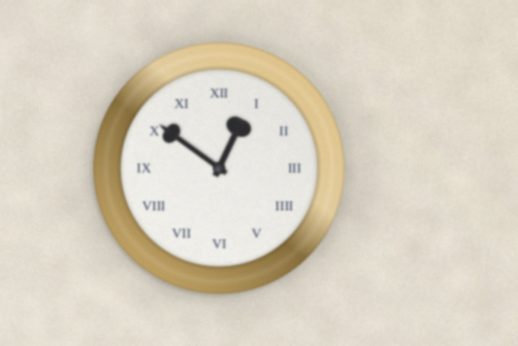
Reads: 12:51
